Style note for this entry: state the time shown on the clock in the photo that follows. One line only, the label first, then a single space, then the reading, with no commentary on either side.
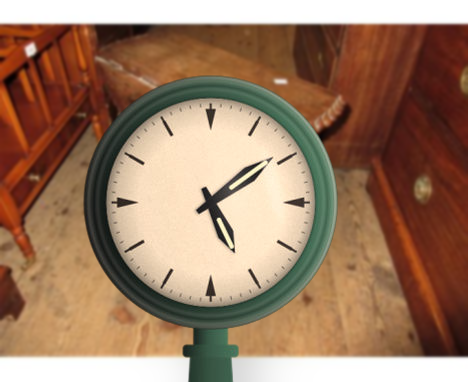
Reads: 5:09
